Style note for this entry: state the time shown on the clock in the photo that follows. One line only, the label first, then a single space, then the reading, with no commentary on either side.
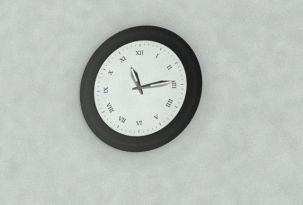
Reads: 11:14
